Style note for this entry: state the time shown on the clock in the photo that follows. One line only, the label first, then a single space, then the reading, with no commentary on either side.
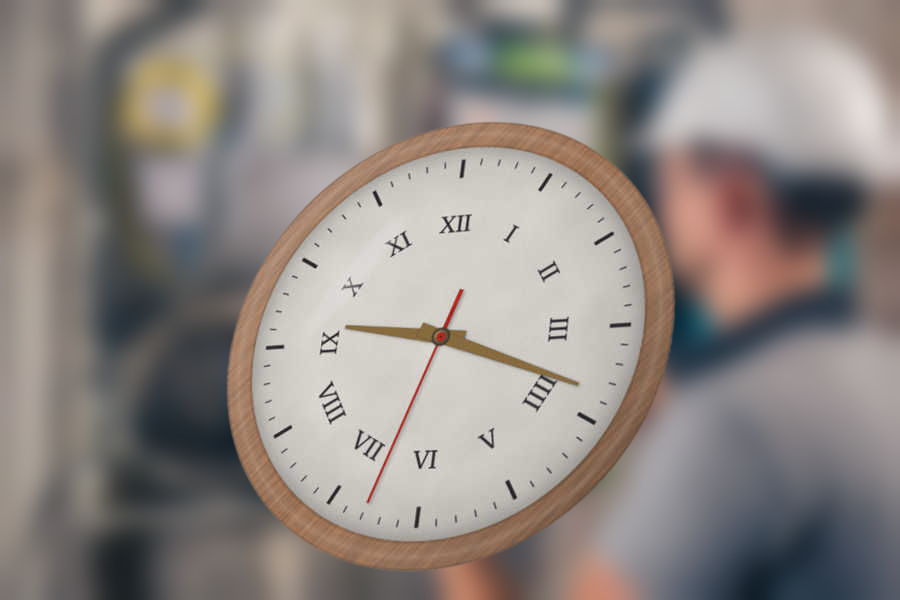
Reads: 9:18:33
